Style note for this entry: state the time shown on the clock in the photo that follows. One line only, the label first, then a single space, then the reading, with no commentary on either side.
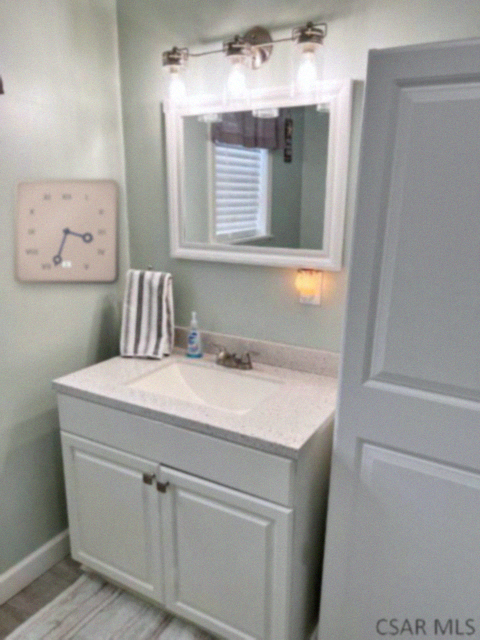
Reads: 3:33
